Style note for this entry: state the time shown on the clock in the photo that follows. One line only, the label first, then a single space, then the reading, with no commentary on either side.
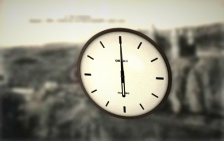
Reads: 6:00
